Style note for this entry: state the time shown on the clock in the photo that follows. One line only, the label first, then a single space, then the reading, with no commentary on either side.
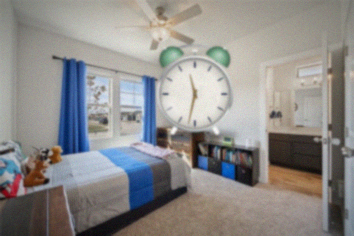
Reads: 11:32
